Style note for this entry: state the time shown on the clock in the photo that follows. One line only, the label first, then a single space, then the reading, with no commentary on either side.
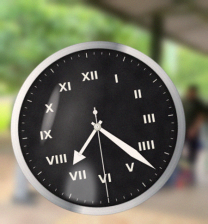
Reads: 7:22:30
